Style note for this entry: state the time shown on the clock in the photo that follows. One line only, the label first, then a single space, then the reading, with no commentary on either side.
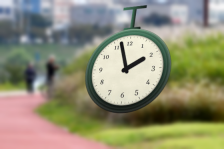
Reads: 1:57
